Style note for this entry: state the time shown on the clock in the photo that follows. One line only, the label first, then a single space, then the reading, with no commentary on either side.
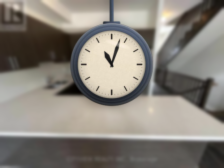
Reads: 11:03
